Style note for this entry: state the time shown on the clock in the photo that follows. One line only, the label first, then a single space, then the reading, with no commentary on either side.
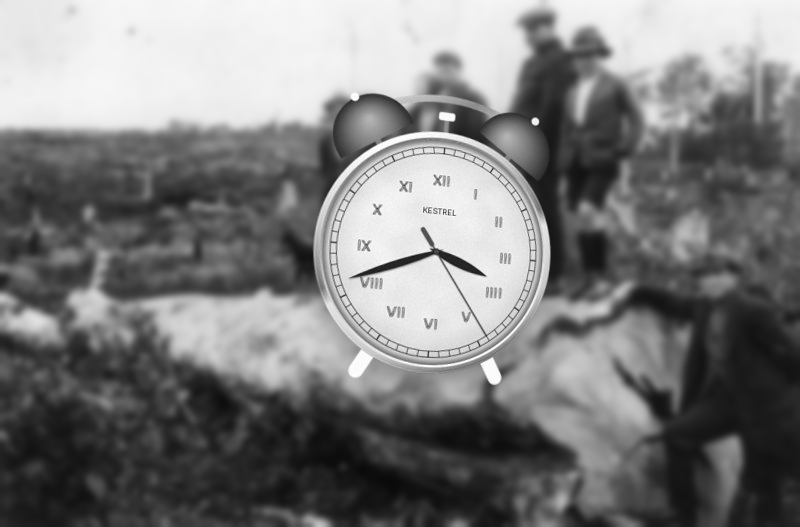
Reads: 3:41:24
